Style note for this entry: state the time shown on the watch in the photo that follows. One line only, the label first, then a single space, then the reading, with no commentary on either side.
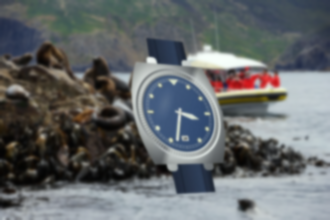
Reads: 3:33
